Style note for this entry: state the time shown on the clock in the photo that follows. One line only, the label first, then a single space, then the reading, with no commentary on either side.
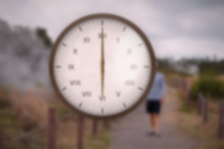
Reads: 6:00
